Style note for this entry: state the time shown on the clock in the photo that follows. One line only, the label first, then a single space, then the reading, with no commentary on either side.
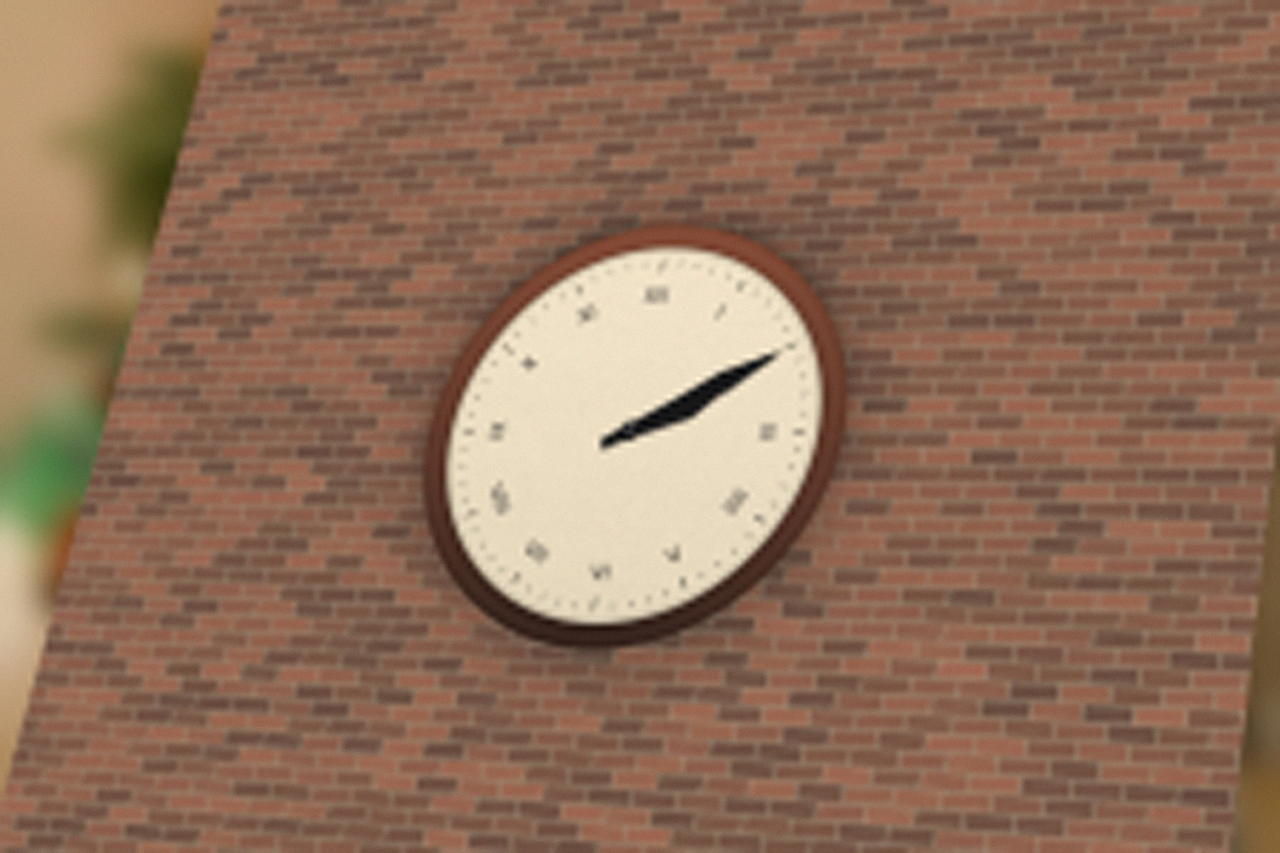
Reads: 2:10
